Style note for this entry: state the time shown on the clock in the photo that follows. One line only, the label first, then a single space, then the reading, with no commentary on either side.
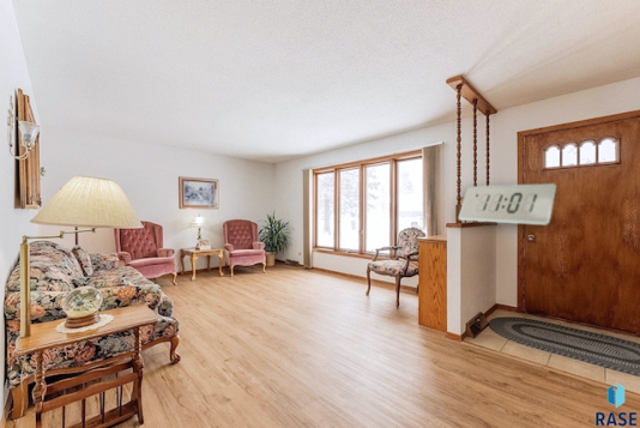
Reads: 11:01
